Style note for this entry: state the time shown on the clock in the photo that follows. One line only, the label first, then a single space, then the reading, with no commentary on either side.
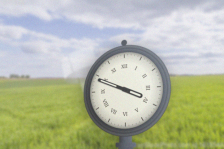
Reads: 3:49
